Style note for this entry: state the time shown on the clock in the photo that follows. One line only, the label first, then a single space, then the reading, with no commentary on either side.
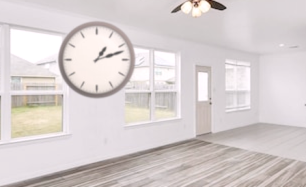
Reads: 1:12
